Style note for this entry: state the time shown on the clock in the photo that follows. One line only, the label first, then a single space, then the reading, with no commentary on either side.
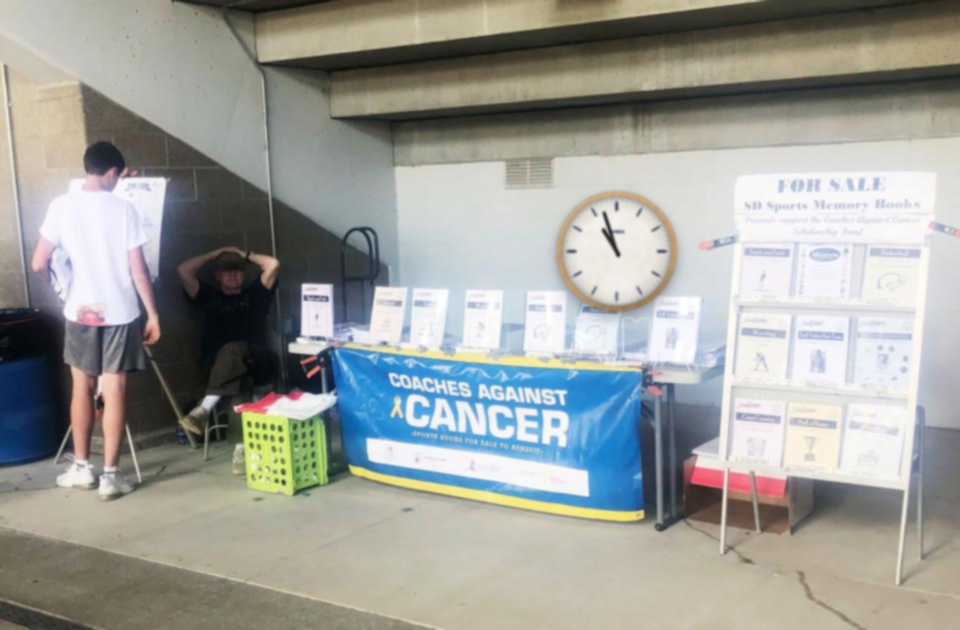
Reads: 10:57
